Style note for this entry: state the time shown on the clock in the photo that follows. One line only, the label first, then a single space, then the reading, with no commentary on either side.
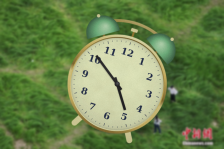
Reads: 4:51
